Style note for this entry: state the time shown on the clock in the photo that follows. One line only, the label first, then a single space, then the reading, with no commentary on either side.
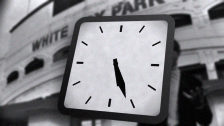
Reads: 5:26
